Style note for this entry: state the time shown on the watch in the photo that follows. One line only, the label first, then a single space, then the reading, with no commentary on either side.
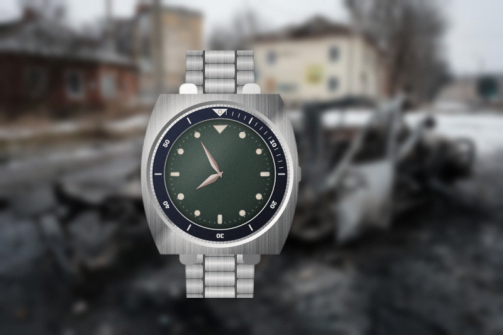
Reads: 7:55
